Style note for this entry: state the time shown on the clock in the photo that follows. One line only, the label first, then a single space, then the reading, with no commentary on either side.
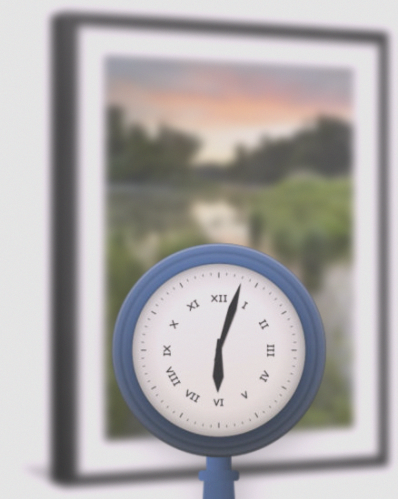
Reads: 6:03
